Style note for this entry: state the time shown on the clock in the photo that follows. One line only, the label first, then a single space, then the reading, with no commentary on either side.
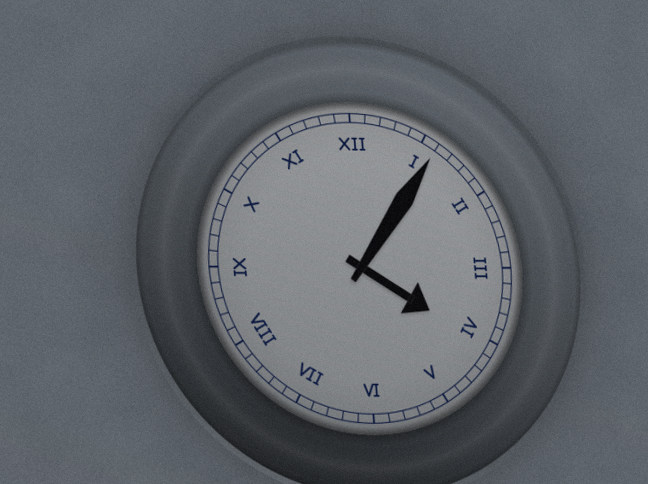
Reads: 4:06
